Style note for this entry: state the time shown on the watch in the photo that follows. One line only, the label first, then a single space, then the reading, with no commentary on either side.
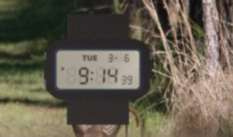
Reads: 9:14
